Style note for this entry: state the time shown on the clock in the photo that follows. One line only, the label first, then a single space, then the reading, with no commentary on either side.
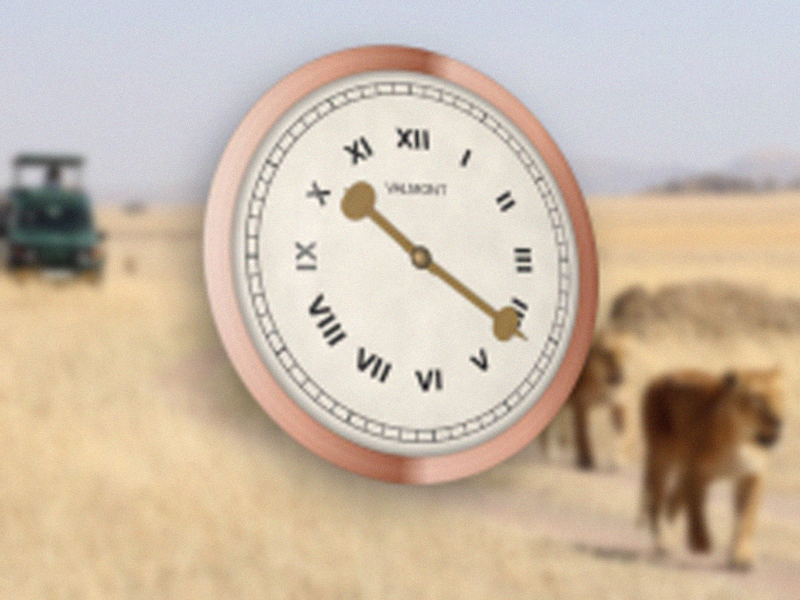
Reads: 10:21
